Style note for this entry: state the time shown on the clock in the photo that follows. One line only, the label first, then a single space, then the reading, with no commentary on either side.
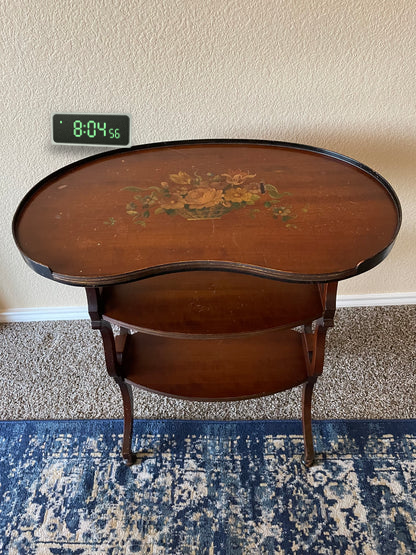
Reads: 8:04:56
